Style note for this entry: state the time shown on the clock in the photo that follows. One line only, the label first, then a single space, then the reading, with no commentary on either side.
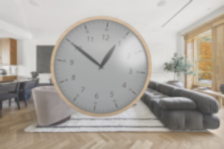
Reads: 12:50
